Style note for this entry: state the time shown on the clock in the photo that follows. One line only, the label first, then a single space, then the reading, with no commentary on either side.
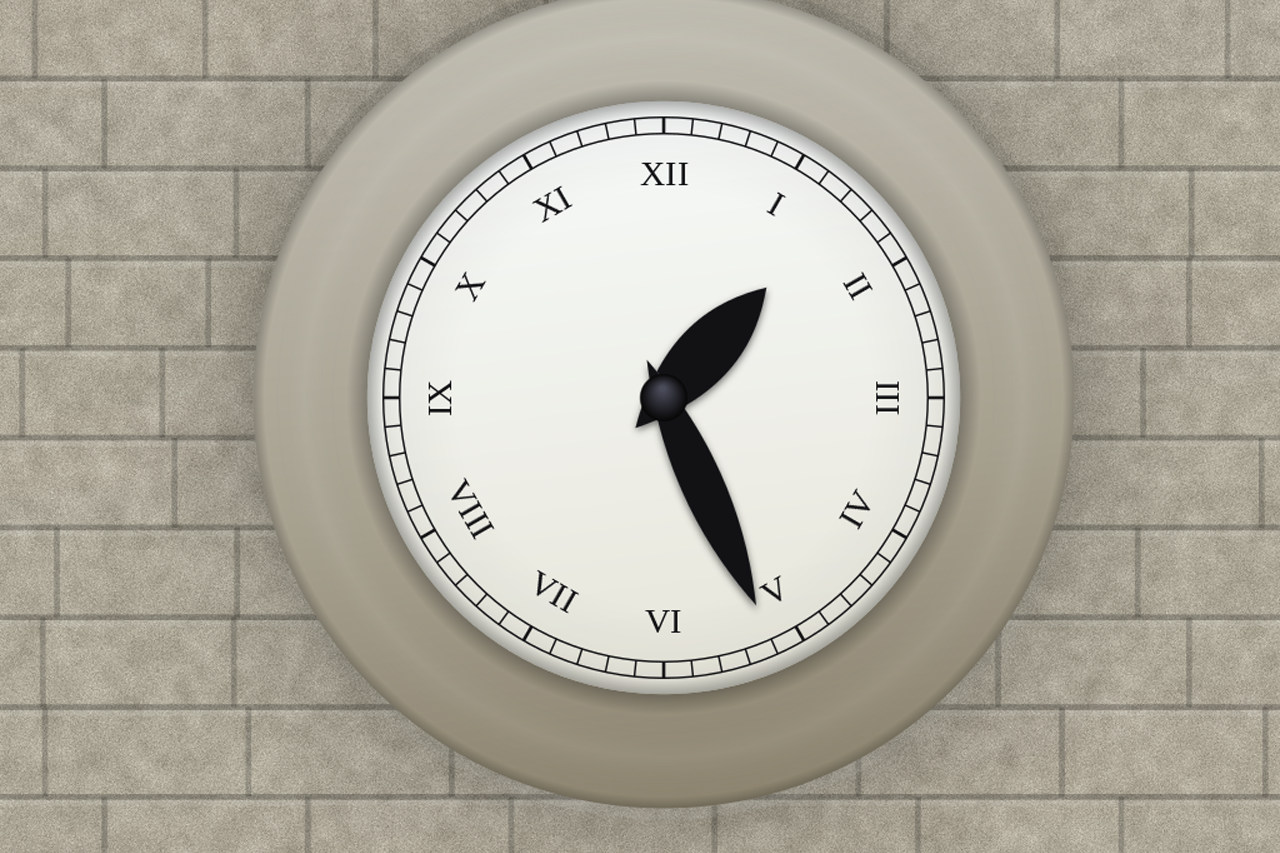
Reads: 1:26
